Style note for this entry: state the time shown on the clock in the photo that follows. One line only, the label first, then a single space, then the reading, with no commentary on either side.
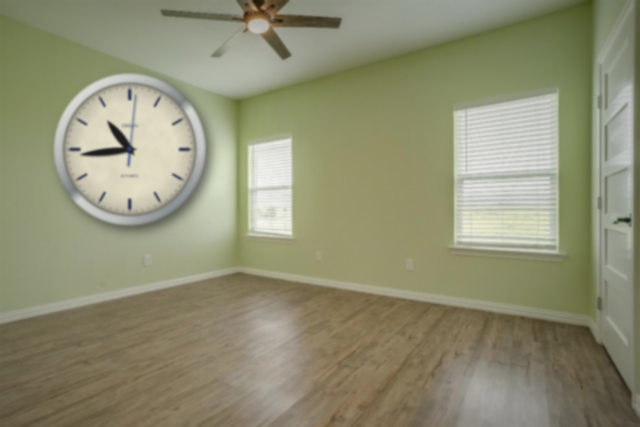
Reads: 10:44:01
